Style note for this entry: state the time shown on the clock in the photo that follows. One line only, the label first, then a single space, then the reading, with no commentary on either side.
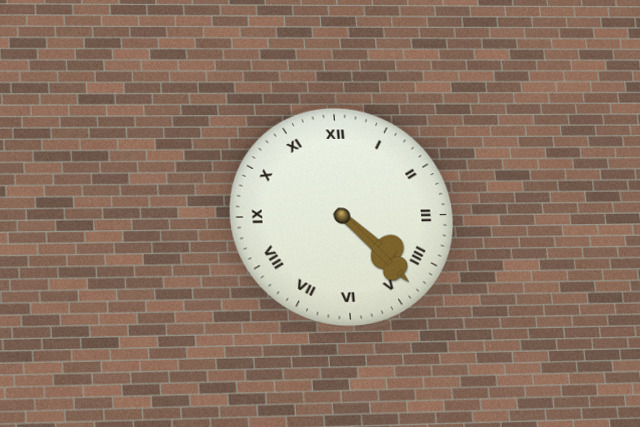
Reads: 4:23
